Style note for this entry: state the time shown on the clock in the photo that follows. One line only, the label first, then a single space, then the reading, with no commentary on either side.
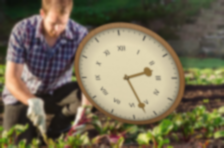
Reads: 2:27
